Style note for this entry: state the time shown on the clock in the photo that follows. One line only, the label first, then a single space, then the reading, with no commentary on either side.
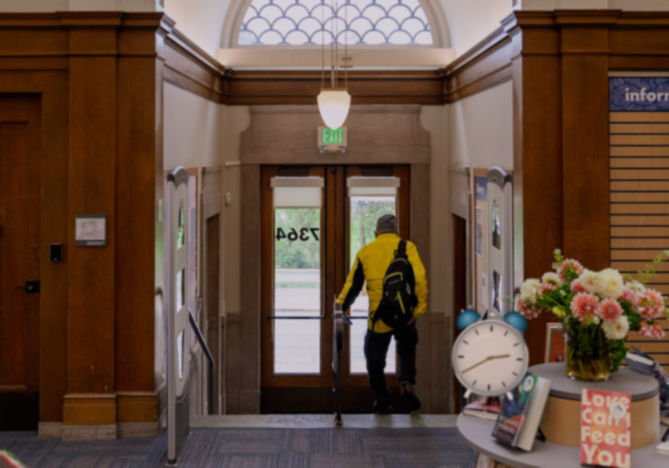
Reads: 2:40
